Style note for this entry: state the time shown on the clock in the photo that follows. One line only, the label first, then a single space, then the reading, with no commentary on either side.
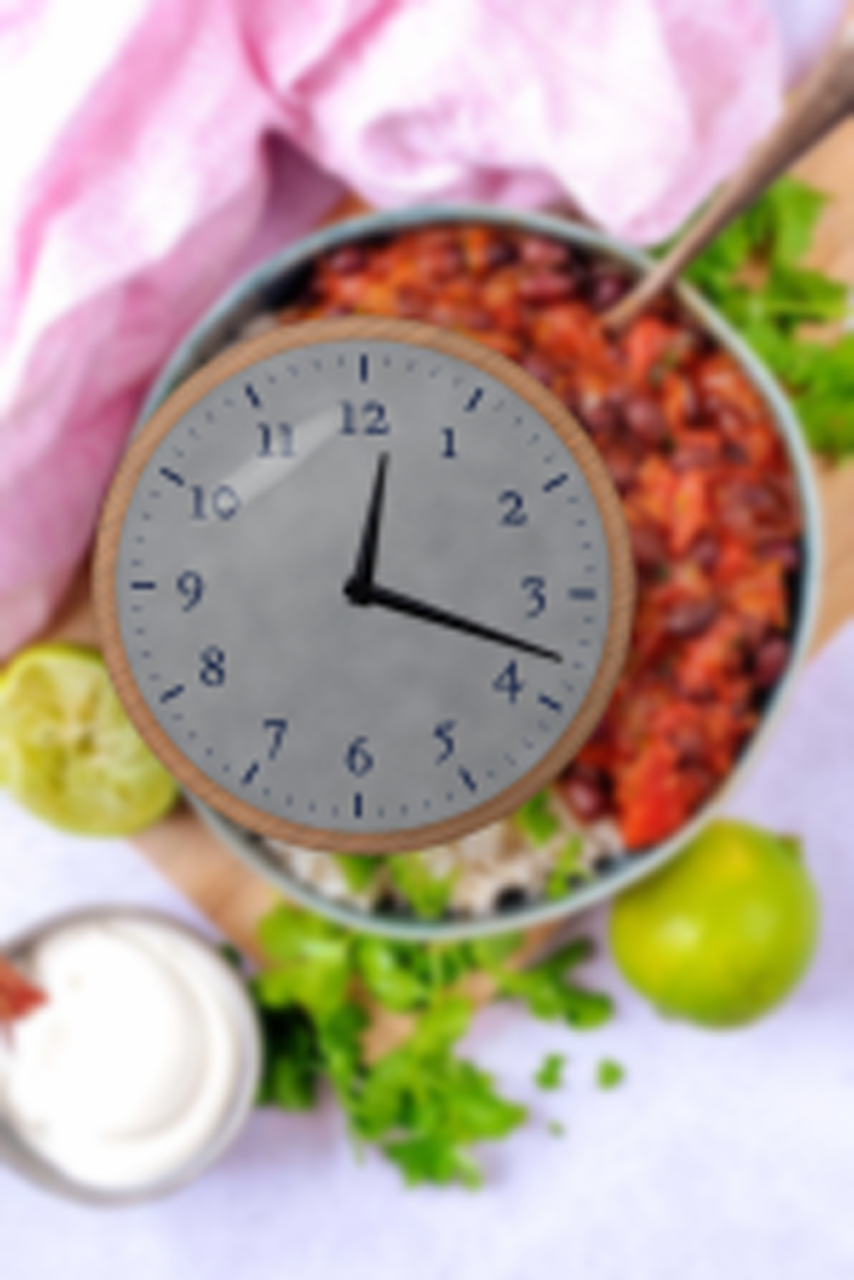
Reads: 12:18
